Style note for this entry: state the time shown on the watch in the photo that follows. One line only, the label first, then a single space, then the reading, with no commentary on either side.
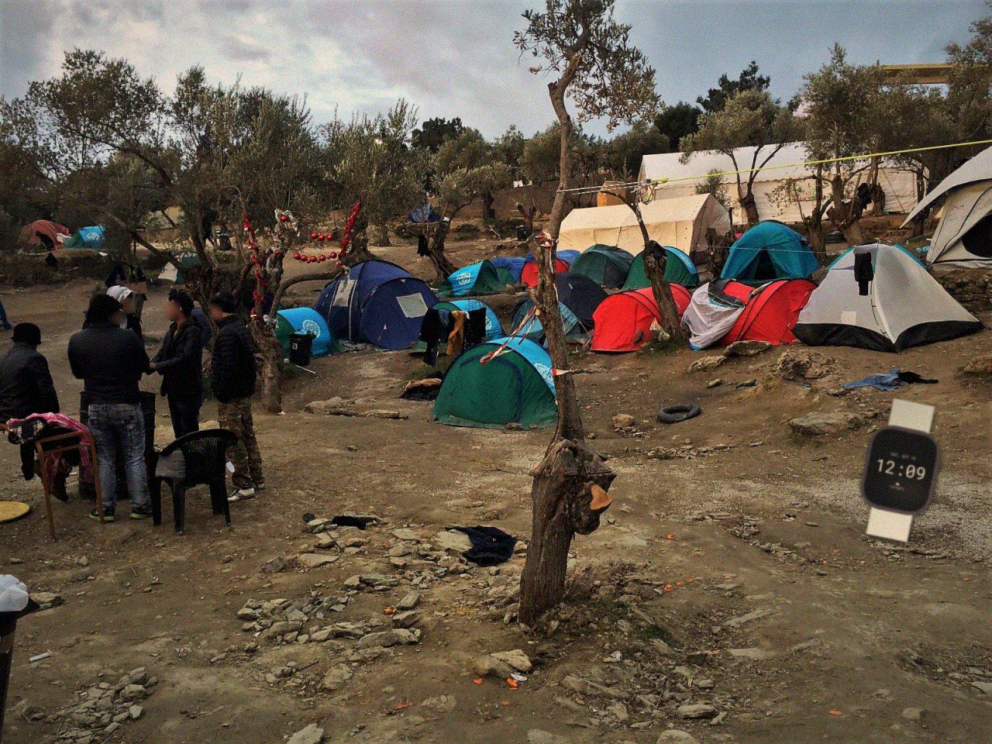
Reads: 12:09
